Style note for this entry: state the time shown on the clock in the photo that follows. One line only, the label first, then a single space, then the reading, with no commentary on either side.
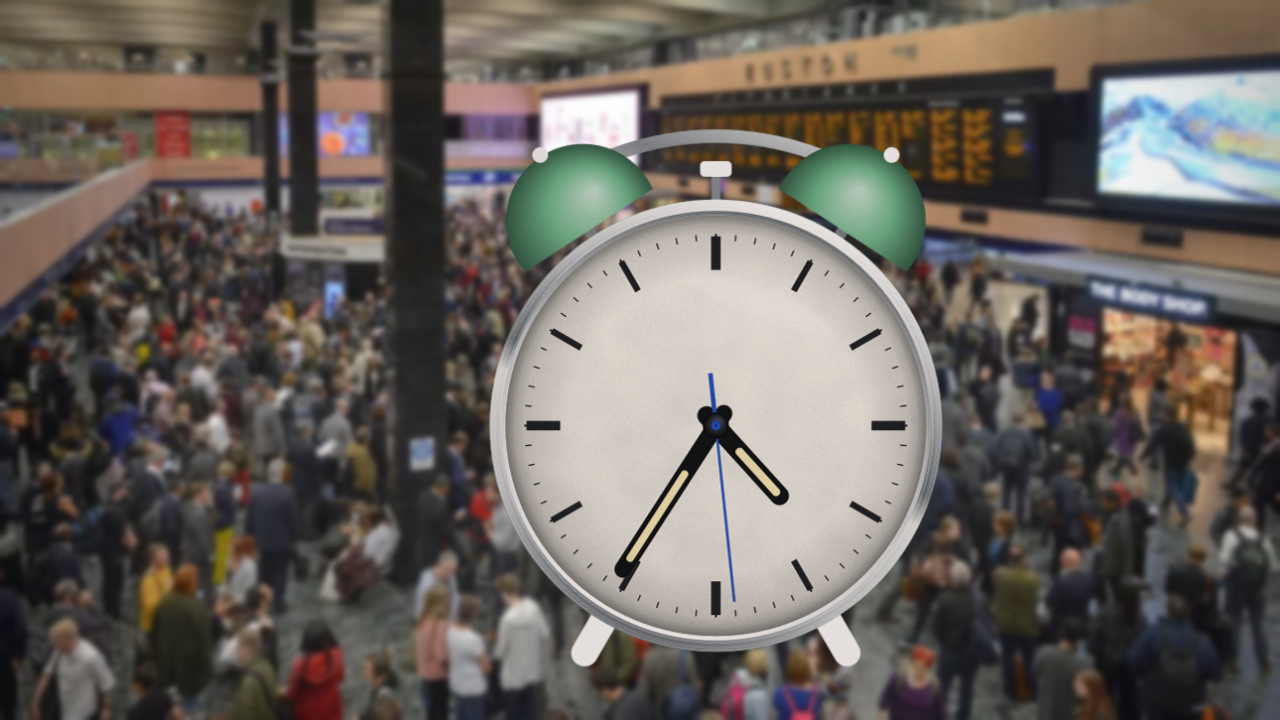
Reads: 4:35:29
